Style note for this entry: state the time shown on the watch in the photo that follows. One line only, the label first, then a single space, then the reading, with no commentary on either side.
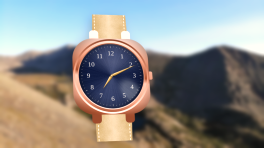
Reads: 7:11
